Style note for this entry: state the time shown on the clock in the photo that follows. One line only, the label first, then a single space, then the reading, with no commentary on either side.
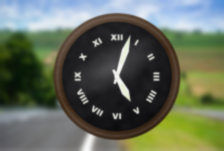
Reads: 5:03
